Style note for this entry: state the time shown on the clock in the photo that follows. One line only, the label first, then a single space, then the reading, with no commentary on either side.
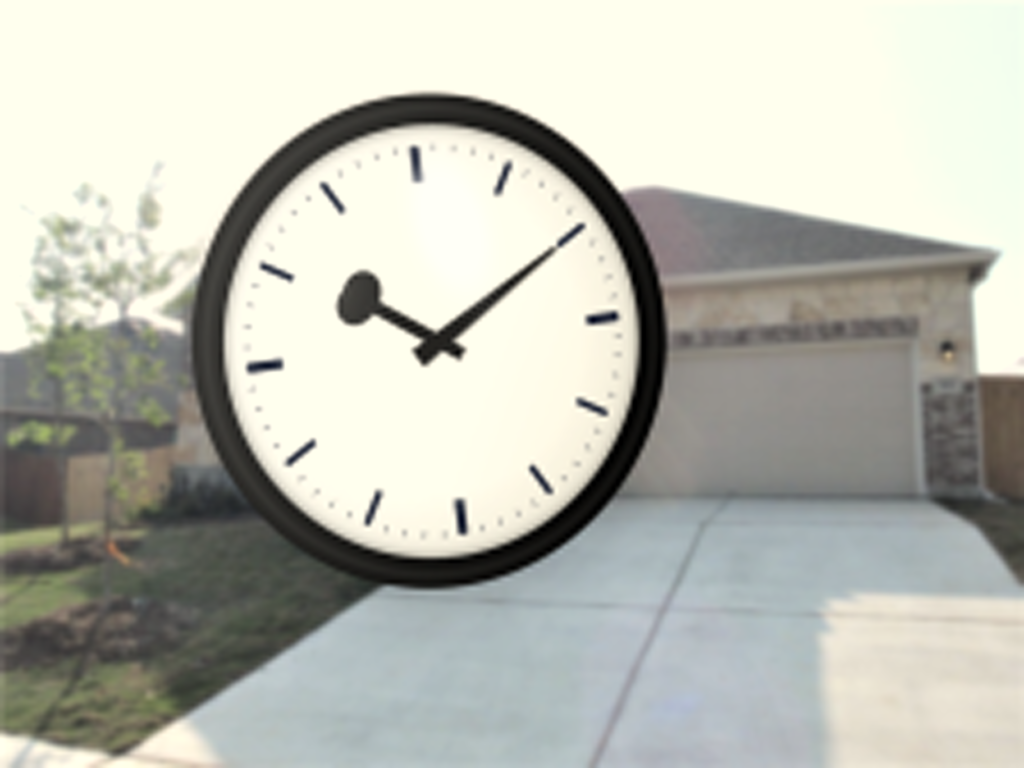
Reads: 10:10
